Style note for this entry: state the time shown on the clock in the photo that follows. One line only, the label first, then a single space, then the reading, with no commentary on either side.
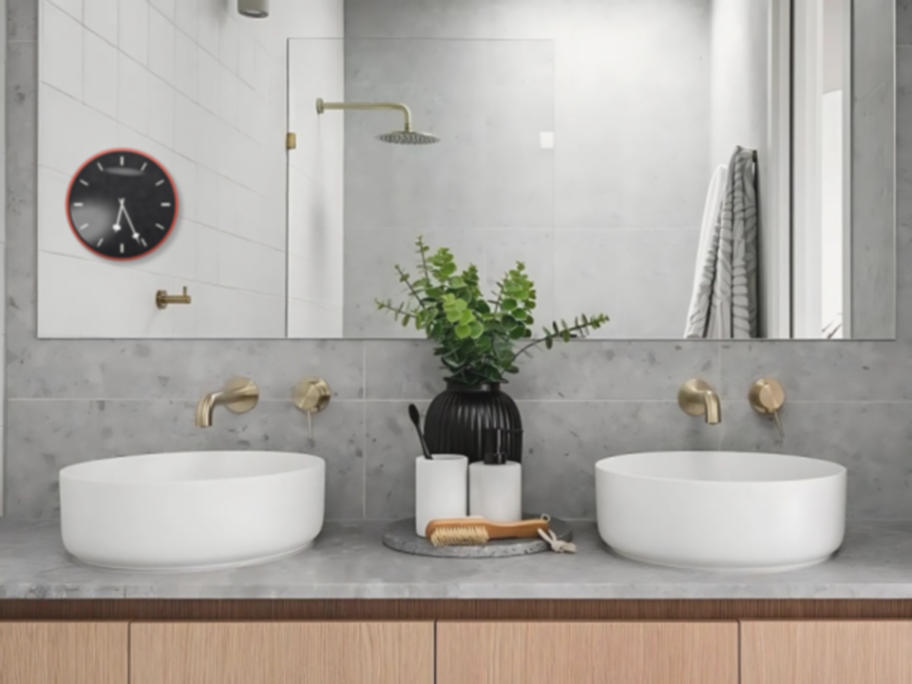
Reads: 6:26
